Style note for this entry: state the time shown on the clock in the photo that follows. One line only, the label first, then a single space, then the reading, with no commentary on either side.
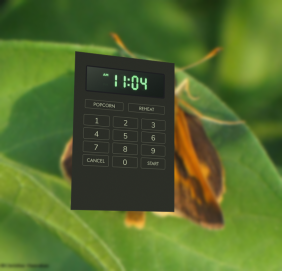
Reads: 11:04
